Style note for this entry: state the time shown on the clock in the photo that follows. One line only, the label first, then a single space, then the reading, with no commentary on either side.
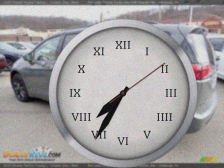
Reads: 7:35:09
